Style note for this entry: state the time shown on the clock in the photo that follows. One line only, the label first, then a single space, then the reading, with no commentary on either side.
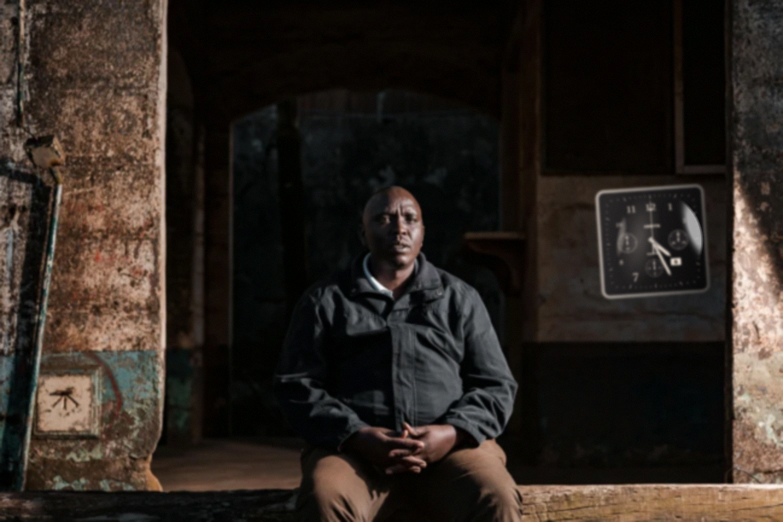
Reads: 4:26
